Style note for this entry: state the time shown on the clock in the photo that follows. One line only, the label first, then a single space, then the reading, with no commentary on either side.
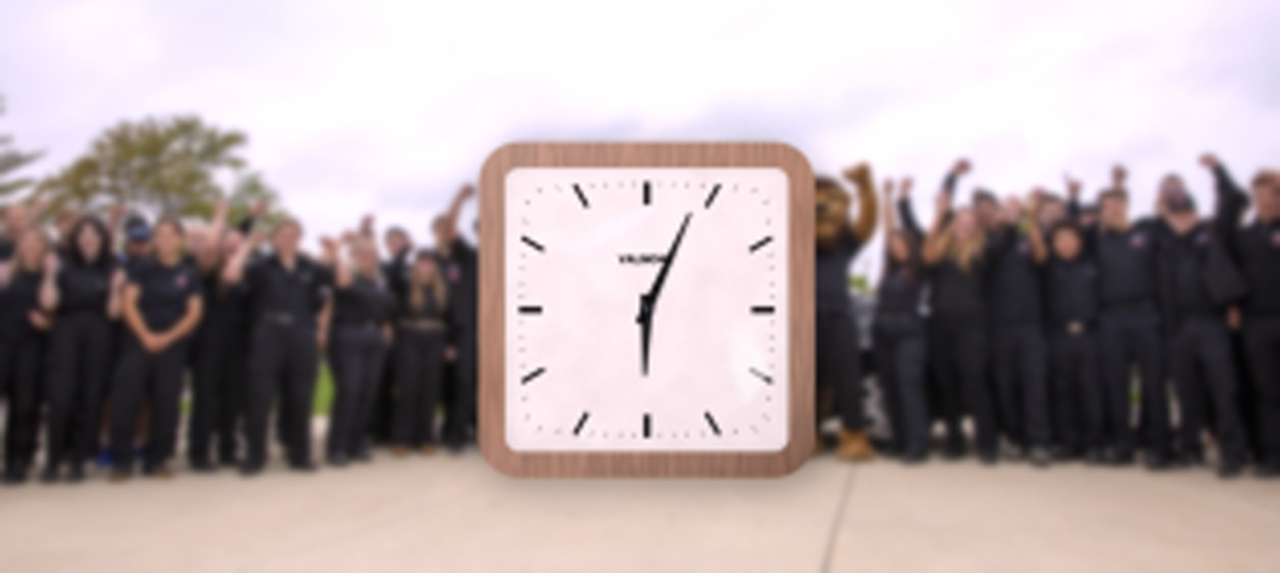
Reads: 6:04
